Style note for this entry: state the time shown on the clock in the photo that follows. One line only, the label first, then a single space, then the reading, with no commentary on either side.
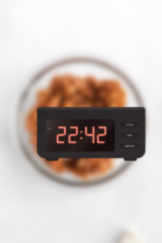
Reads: 22:42
